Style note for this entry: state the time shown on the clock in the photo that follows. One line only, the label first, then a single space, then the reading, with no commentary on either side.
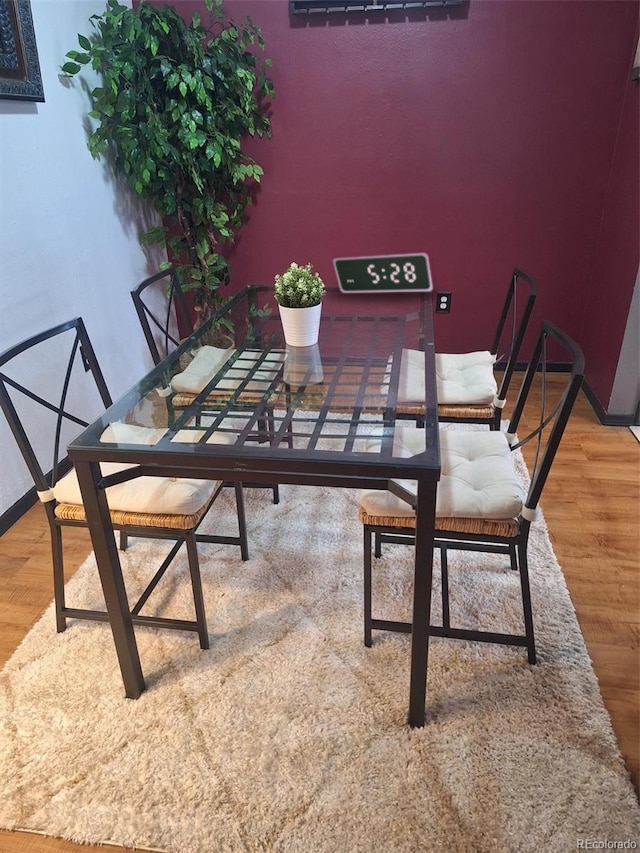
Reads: 5:28
